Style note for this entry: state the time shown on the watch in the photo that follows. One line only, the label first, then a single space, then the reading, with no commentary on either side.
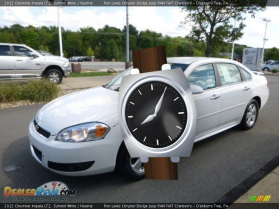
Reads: 8:05
